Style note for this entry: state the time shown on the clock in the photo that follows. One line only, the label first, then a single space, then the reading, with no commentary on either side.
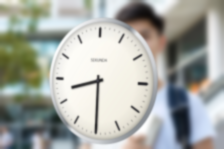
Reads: 8:30
